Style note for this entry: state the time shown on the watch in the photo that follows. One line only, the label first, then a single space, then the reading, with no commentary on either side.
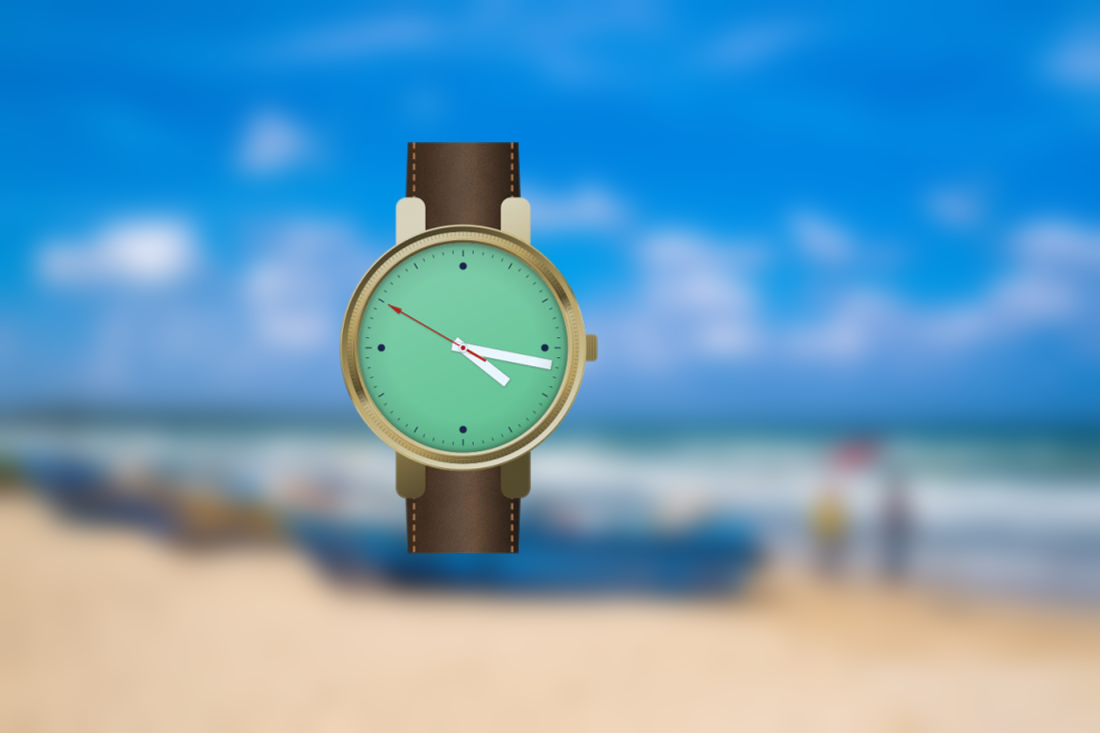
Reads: 4:16:50
